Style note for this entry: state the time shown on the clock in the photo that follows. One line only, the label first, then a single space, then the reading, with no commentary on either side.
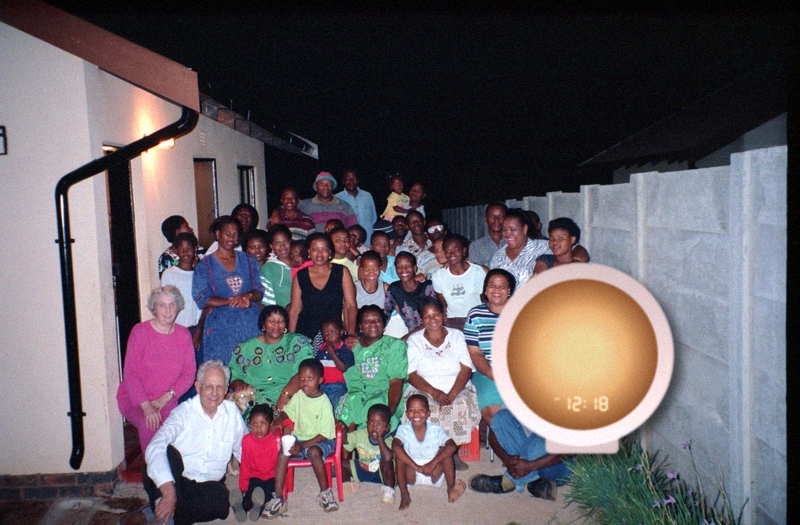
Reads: 12:18
